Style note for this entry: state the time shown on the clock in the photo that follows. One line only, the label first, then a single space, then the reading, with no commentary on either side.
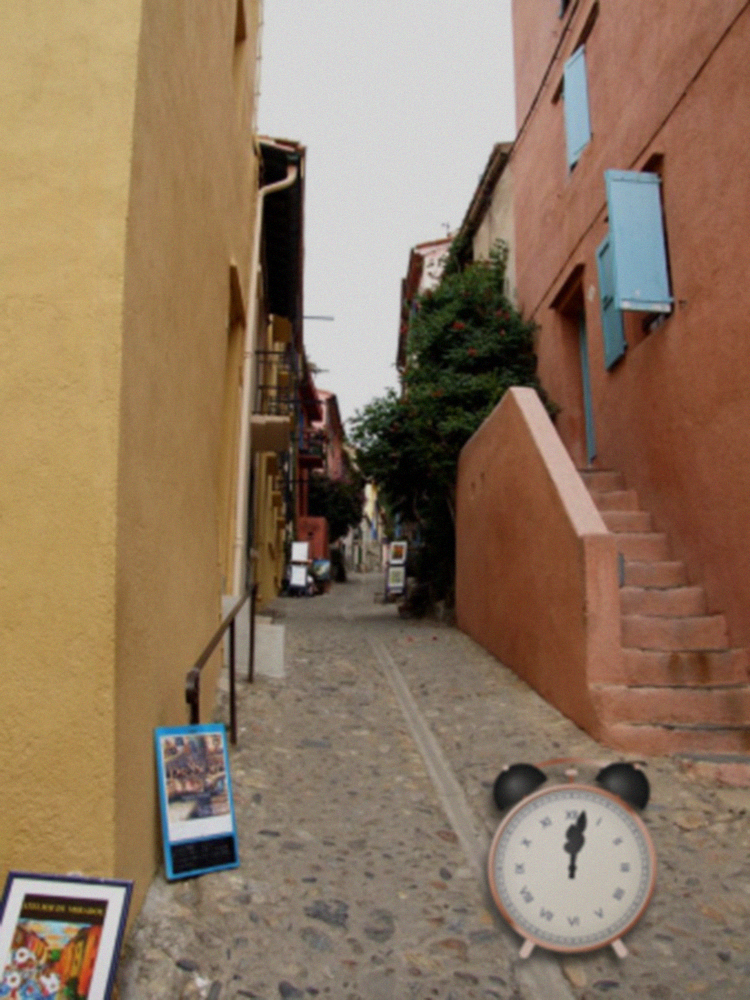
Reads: 12:02
